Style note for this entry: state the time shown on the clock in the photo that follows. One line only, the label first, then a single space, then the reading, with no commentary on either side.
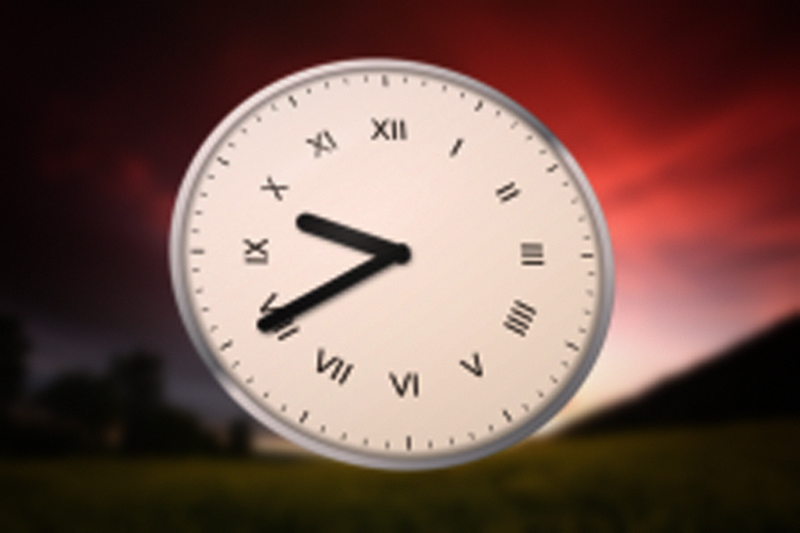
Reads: 9:40
